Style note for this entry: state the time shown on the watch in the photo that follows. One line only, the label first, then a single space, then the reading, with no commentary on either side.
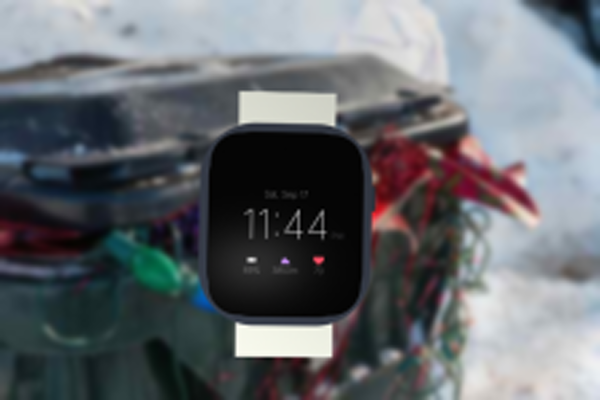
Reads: 11:44
